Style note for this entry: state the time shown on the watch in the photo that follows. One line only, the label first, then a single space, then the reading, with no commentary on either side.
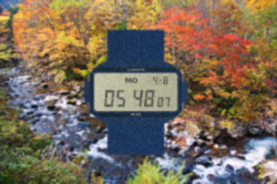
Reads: 5:48:07
